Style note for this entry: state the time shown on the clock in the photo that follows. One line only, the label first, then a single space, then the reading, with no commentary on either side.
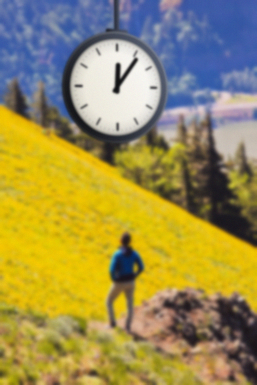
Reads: 12:06
